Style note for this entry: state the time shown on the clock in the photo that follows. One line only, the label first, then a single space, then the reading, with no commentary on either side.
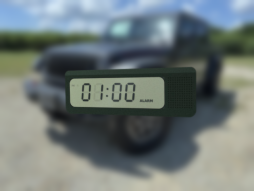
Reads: 1:00
